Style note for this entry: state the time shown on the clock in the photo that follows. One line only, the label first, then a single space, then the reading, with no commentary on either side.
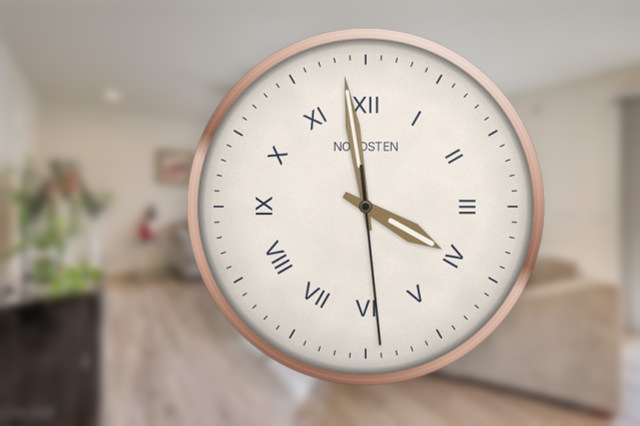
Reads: 3:58:29
